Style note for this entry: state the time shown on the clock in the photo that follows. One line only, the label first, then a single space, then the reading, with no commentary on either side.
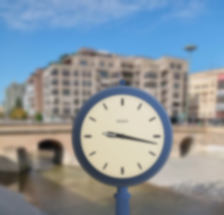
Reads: 9:17
